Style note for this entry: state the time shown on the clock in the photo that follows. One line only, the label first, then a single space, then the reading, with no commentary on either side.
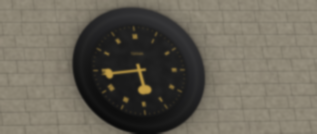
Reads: 5:44
